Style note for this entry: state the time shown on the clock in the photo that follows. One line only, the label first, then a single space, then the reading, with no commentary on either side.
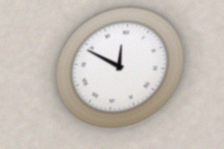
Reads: 11:49
